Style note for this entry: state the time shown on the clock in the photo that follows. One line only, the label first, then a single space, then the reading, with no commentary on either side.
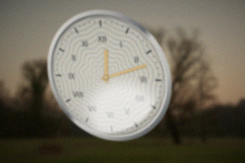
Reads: 12:12
